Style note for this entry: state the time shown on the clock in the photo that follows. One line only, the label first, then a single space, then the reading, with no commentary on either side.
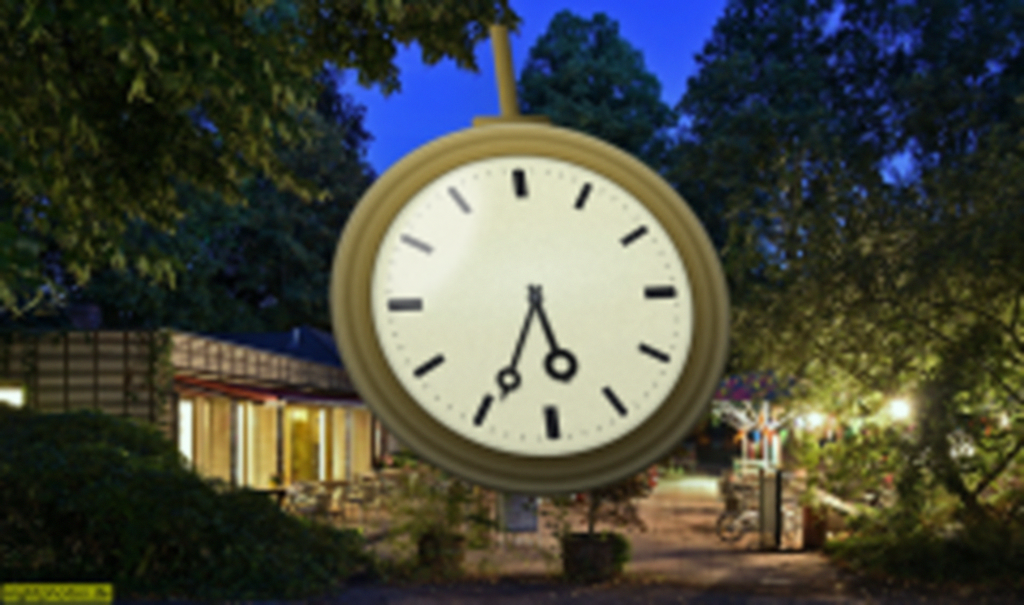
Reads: 5:34
